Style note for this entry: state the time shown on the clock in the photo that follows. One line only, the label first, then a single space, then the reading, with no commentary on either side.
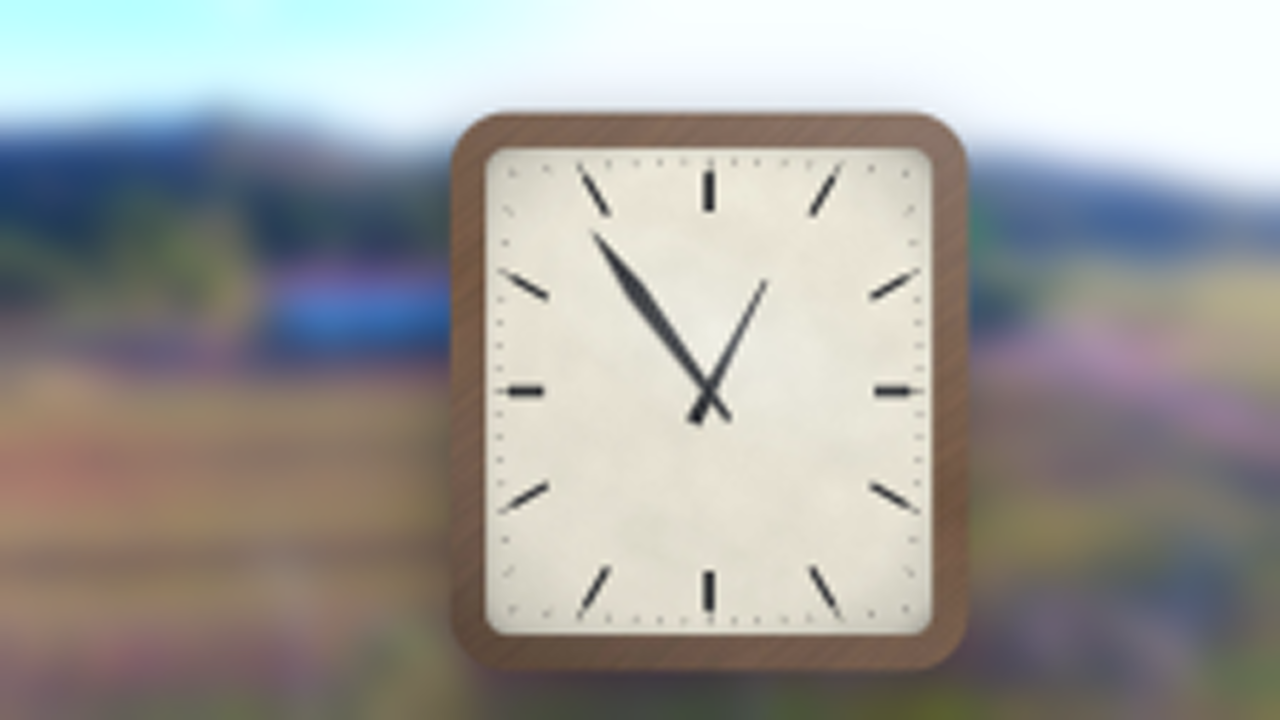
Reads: 12:54
